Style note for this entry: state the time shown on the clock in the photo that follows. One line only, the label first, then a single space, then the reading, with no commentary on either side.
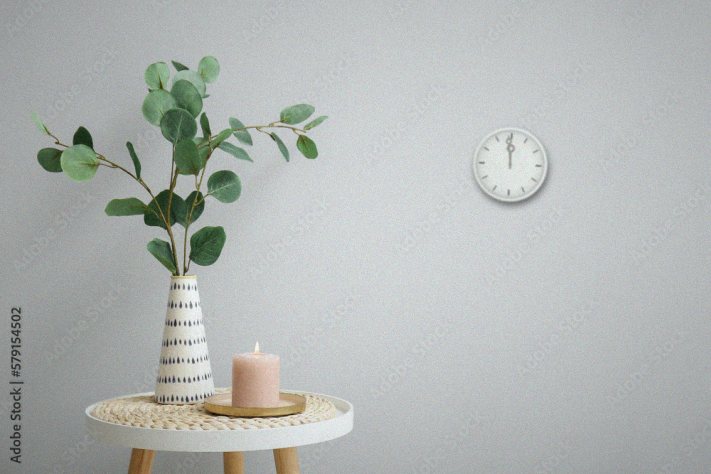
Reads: 11:59
